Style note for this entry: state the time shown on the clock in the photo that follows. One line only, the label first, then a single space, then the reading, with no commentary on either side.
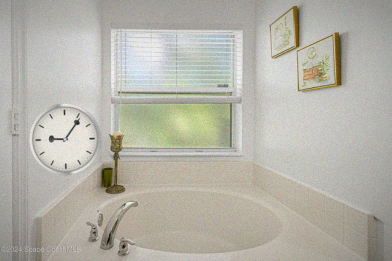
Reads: 9:06
